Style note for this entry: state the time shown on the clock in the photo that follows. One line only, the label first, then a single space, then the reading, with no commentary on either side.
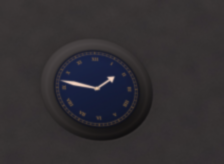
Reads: 1:47
